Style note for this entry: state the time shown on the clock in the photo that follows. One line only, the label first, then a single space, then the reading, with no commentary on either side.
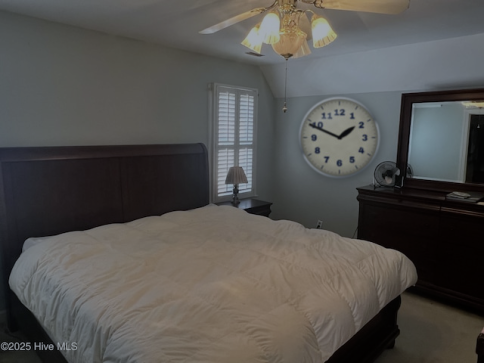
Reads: 1:49
